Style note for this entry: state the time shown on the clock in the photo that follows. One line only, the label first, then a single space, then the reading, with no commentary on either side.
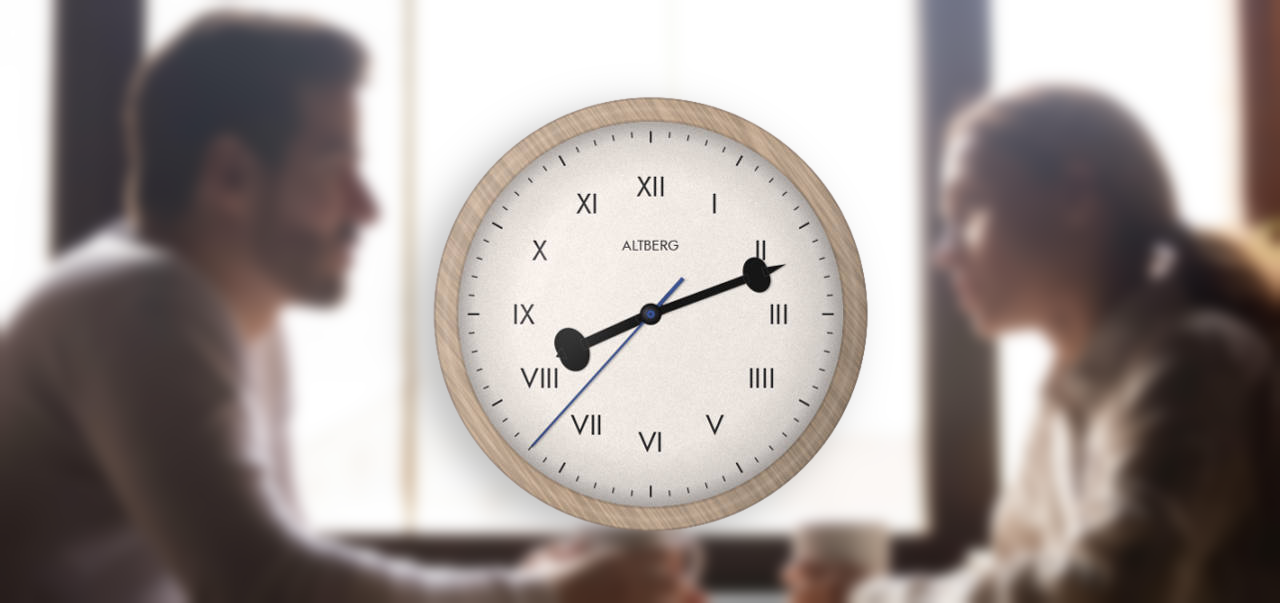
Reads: 8:11:37
